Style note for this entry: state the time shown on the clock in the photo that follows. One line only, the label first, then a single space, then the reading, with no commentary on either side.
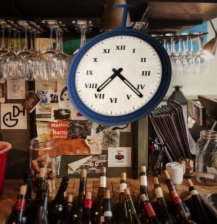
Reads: 7:22
